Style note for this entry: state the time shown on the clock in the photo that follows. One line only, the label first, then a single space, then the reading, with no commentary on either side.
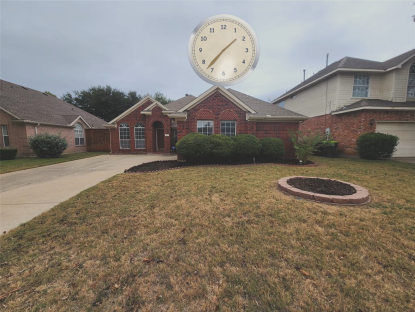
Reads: 1:37
